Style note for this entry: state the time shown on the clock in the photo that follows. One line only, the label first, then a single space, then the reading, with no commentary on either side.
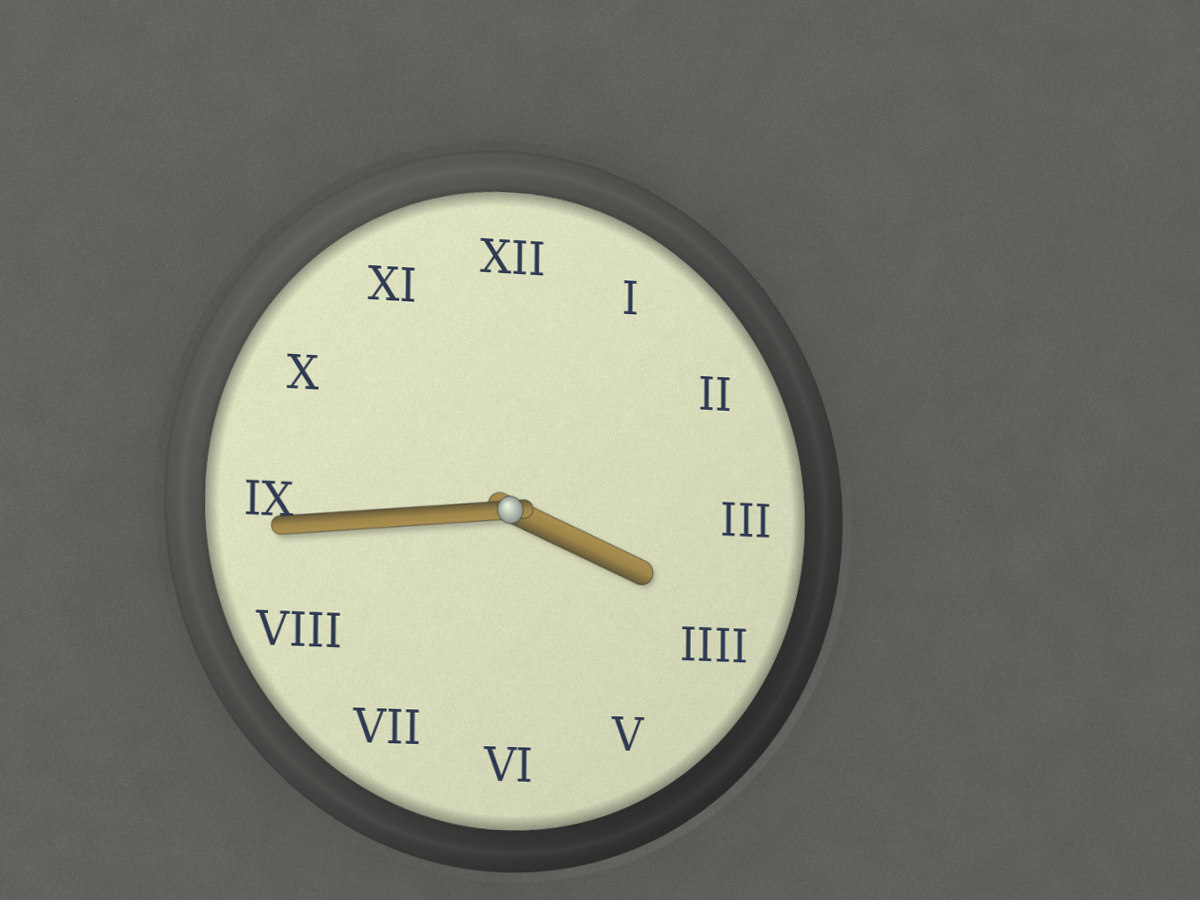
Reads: 3:44
